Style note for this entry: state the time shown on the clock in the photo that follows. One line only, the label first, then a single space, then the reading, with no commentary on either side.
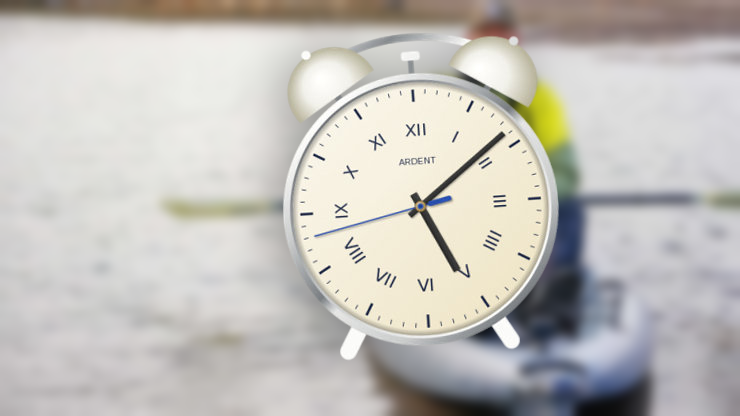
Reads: 5:08:43
